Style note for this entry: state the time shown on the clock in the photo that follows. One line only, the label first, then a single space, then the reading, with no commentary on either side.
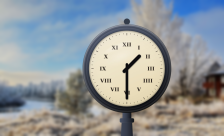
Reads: 1:30
